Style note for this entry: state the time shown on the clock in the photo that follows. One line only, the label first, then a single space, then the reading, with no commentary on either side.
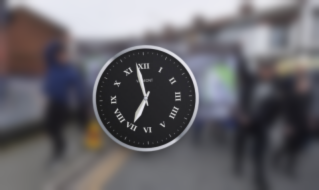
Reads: 6:58
